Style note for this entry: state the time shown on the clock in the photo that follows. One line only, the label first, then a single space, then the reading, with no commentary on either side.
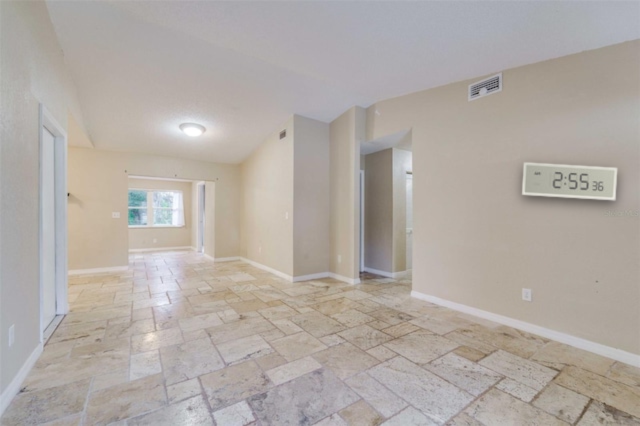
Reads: 2:55
